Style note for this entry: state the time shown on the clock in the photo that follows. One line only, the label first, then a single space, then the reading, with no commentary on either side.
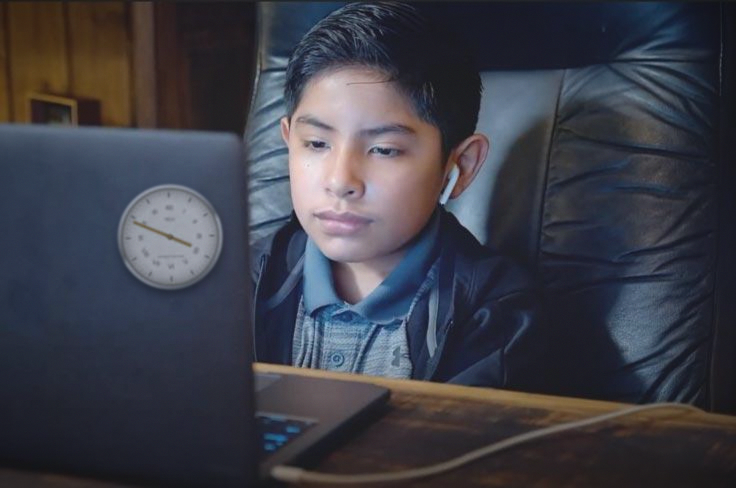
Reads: 3:49
